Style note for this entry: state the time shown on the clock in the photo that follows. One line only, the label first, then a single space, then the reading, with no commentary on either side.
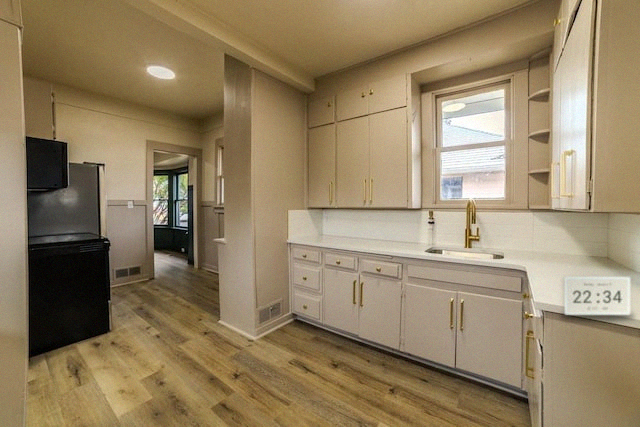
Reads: 22:34
